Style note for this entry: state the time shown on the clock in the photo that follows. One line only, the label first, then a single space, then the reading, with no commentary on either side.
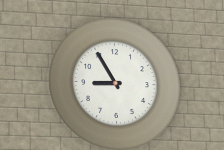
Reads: 8:55
